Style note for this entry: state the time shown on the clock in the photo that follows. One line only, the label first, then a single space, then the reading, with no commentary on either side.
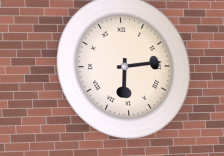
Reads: 6:14
